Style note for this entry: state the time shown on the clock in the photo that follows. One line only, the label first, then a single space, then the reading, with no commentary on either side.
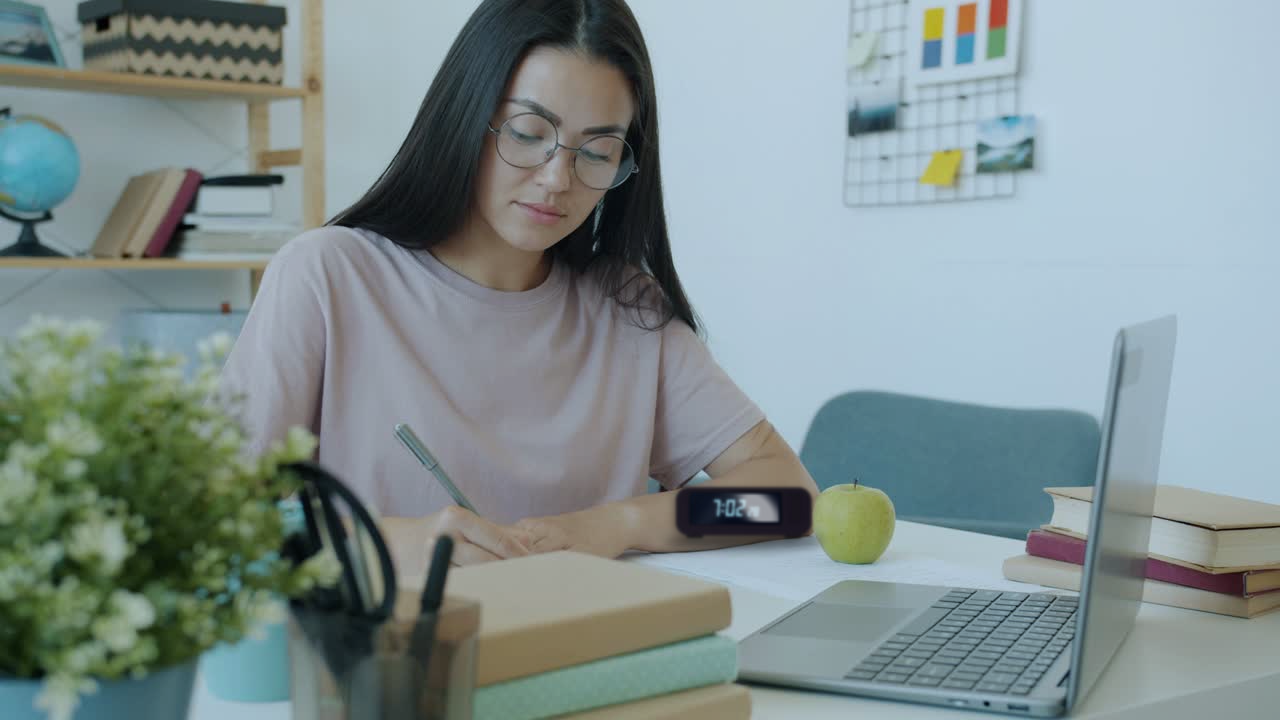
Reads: 7:02
